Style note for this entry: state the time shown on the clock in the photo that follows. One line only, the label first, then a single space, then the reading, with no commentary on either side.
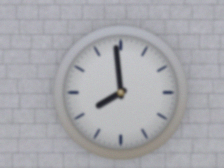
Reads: 7:59
